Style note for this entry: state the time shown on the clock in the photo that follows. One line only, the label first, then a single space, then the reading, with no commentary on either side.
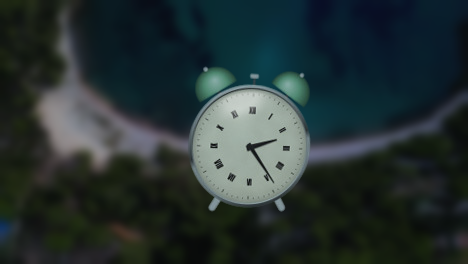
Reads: 2:24
